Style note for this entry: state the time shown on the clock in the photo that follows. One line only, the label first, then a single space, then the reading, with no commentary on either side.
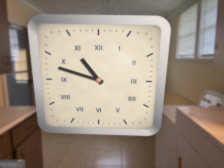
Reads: 10:48
